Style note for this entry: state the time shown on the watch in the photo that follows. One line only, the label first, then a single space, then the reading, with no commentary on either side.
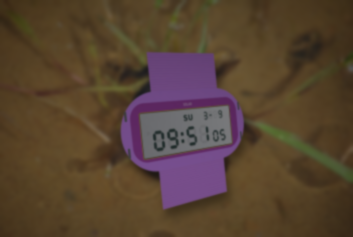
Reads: 9:51:05
